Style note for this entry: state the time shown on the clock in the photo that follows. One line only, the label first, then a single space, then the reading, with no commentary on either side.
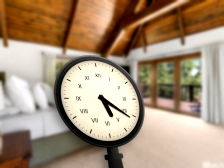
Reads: 5:21
